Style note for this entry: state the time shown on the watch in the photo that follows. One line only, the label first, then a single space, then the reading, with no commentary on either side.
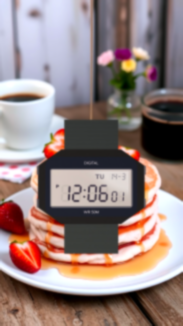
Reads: 12:06:01
